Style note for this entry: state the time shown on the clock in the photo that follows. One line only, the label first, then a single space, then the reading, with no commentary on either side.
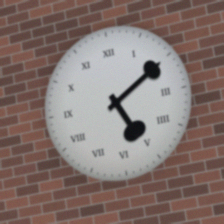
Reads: 5:10
